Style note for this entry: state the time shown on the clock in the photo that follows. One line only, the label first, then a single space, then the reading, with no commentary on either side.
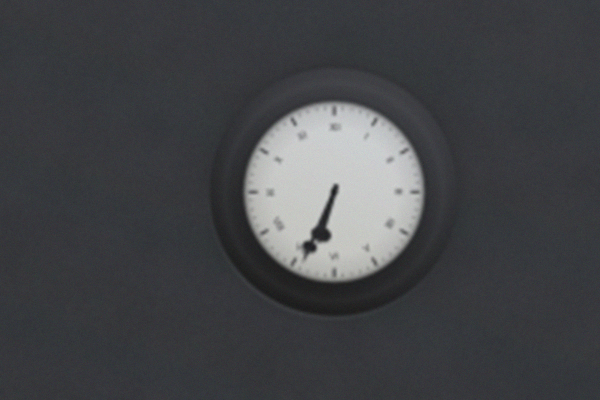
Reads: 6:34
